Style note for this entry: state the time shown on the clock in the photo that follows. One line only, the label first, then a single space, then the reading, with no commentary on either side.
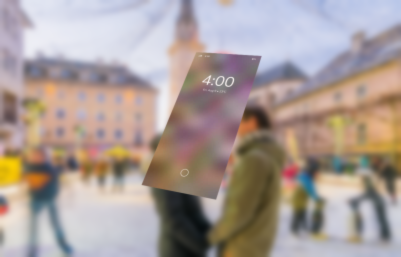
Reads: 4:00
